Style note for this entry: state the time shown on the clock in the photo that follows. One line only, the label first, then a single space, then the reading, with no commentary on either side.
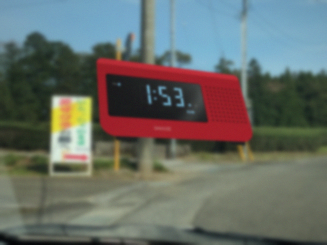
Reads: 1:53
